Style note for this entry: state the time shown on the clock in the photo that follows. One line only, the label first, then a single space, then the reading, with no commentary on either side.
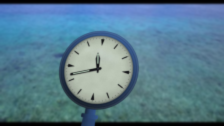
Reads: 11:42
